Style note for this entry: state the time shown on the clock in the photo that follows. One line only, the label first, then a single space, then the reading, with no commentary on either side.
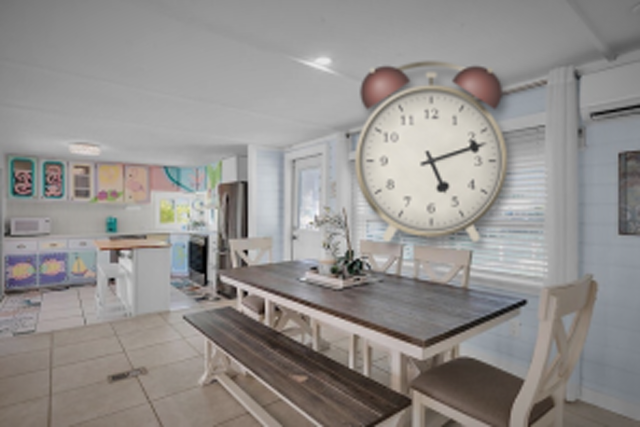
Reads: 5:12
